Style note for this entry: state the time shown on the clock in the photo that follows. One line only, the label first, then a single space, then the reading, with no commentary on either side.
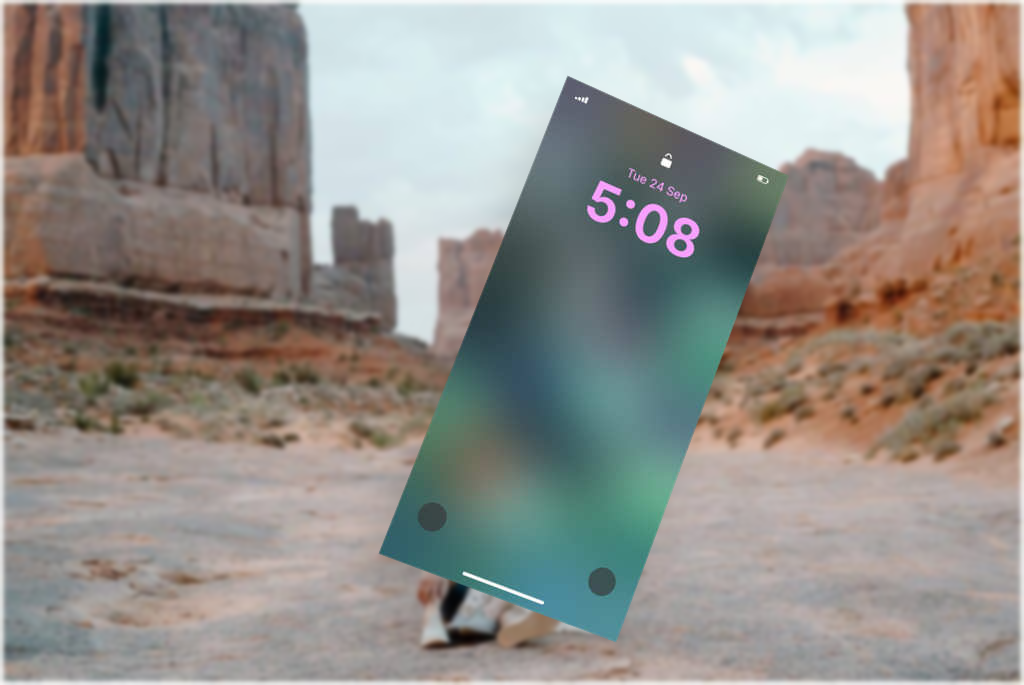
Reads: 5:08
